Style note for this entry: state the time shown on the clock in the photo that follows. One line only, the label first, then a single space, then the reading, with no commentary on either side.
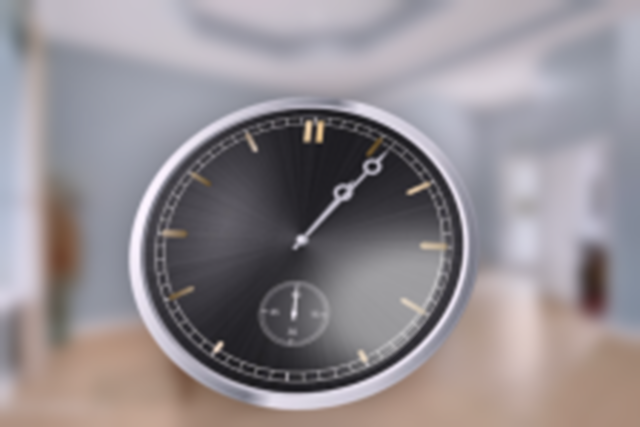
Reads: 1:06
